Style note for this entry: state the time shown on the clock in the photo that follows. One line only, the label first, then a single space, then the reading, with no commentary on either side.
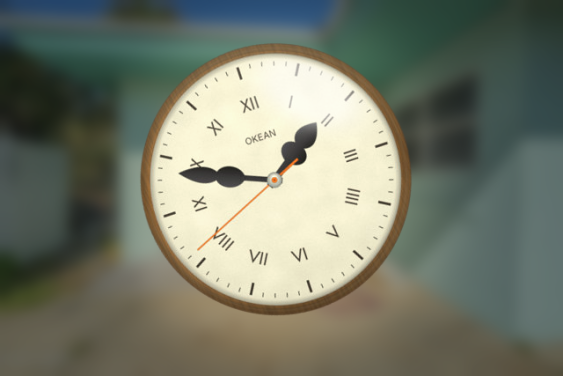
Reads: 1:48:41
